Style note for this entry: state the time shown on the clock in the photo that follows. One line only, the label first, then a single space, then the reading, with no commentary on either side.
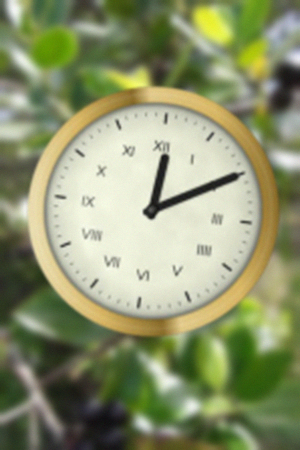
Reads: 12:10
